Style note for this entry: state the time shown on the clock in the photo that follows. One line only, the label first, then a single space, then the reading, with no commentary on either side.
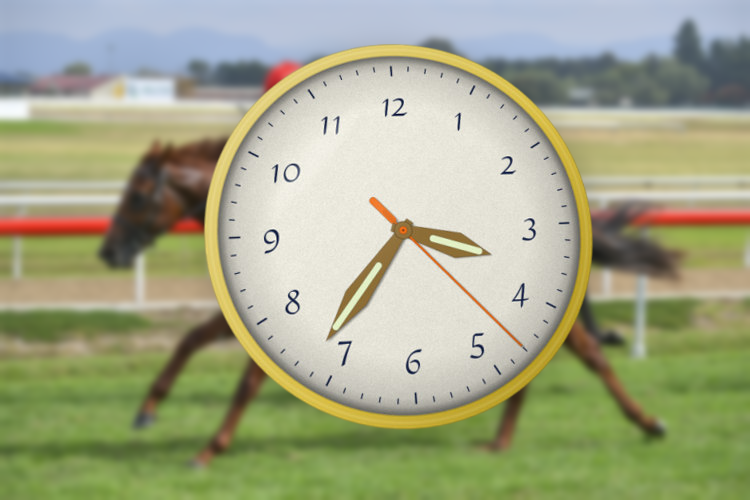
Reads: 3:36:23
